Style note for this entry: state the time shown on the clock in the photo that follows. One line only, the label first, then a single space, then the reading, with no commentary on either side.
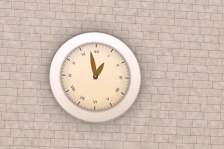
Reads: 12:58
